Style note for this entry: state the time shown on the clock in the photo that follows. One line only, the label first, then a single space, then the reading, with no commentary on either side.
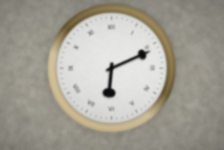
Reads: 6:11
